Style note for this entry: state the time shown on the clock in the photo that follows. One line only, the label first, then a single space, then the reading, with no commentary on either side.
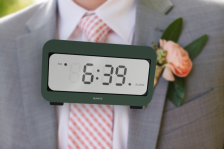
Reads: 6:39
